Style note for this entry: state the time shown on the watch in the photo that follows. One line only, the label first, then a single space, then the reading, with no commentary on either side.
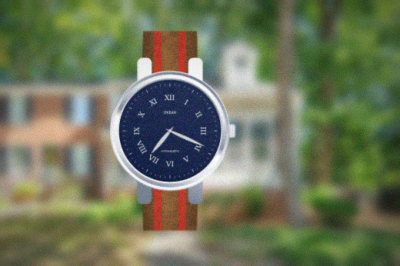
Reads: 7:19
